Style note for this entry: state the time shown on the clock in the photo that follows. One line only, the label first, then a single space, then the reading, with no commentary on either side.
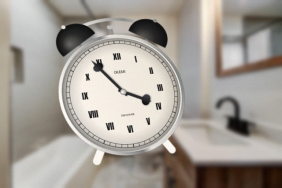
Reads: 3:54
